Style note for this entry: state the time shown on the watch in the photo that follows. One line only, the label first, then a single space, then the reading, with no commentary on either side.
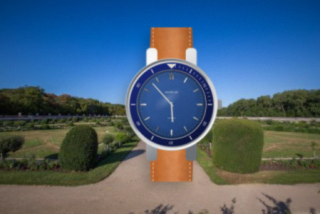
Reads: 5:53
